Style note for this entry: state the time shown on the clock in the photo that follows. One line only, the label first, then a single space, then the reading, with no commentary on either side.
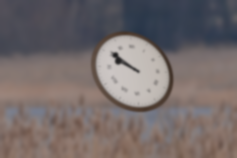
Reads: 9:51
